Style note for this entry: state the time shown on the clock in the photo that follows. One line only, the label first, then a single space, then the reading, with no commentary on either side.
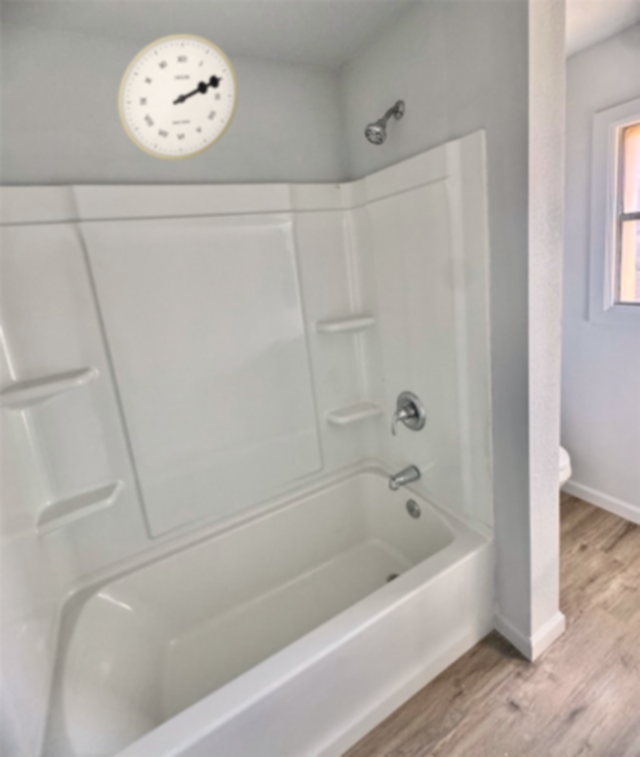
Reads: 2:11
